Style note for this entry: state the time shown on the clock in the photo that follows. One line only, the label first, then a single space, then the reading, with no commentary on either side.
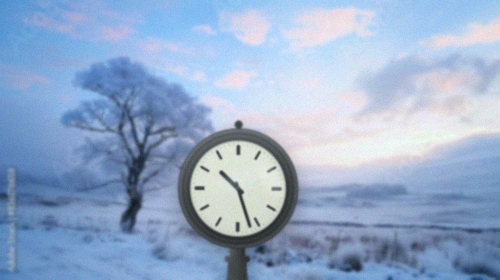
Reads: 10:27
